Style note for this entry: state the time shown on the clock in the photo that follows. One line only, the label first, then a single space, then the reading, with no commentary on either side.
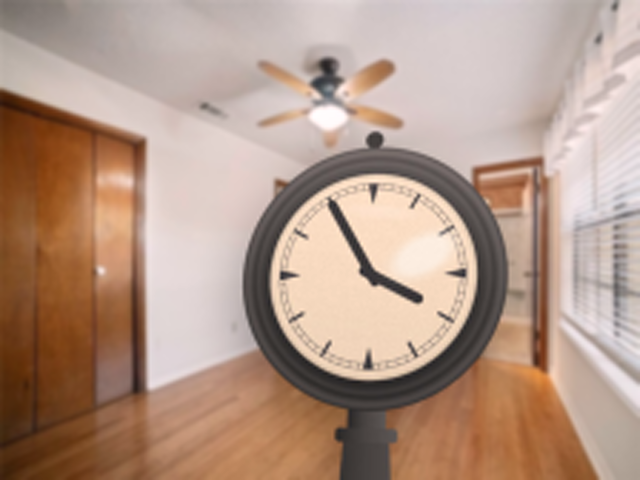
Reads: 3:55
